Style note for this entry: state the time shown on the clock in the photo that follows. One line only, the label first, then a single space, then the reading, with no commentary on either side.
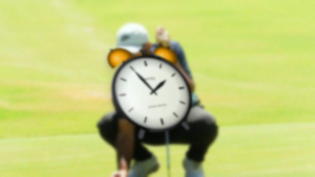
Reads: 1:55
